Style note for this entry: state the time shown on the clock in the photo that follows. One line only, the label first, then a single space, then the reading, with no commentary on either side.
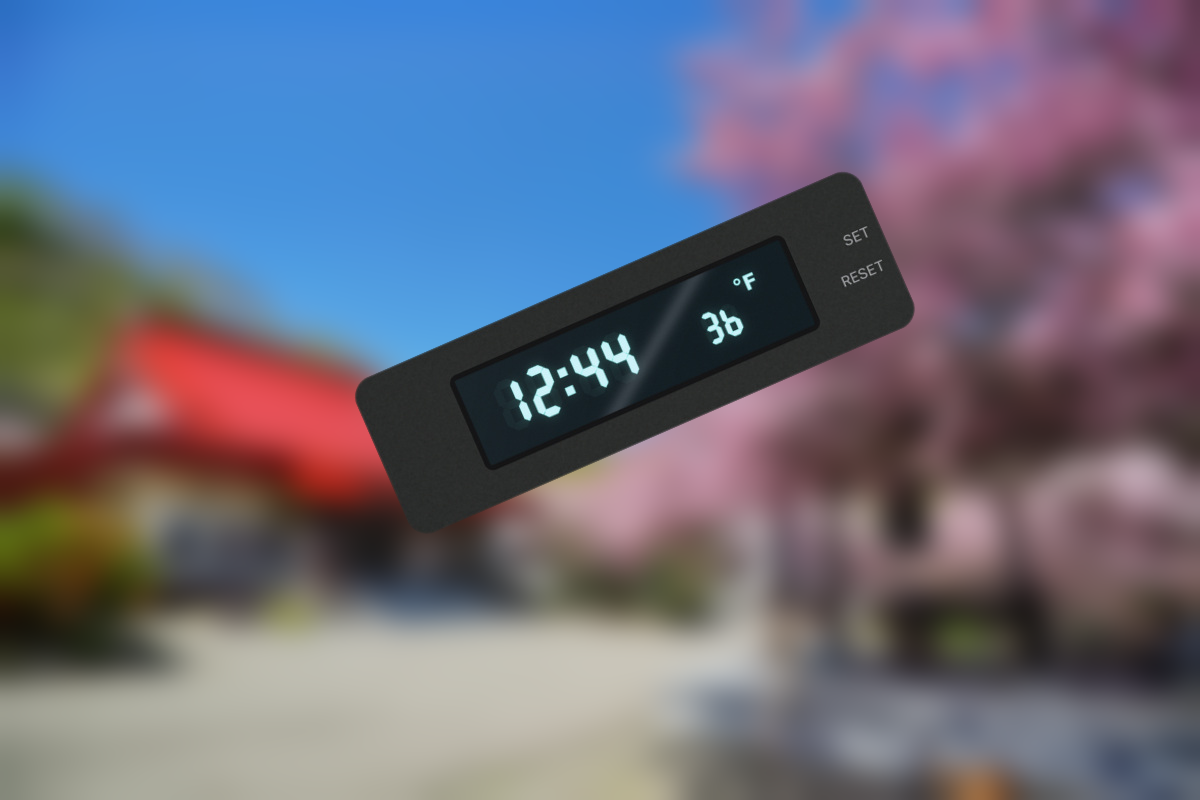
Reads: 12:44
